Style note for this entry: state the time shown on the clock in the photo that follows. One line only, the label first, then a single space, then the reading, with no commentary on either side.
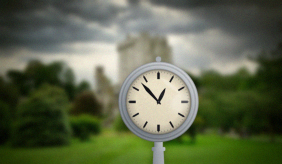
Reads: 12:53
